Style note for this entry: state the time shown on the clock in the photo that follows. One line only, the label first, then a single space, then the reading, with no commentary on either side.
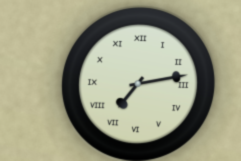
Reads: 7:13
